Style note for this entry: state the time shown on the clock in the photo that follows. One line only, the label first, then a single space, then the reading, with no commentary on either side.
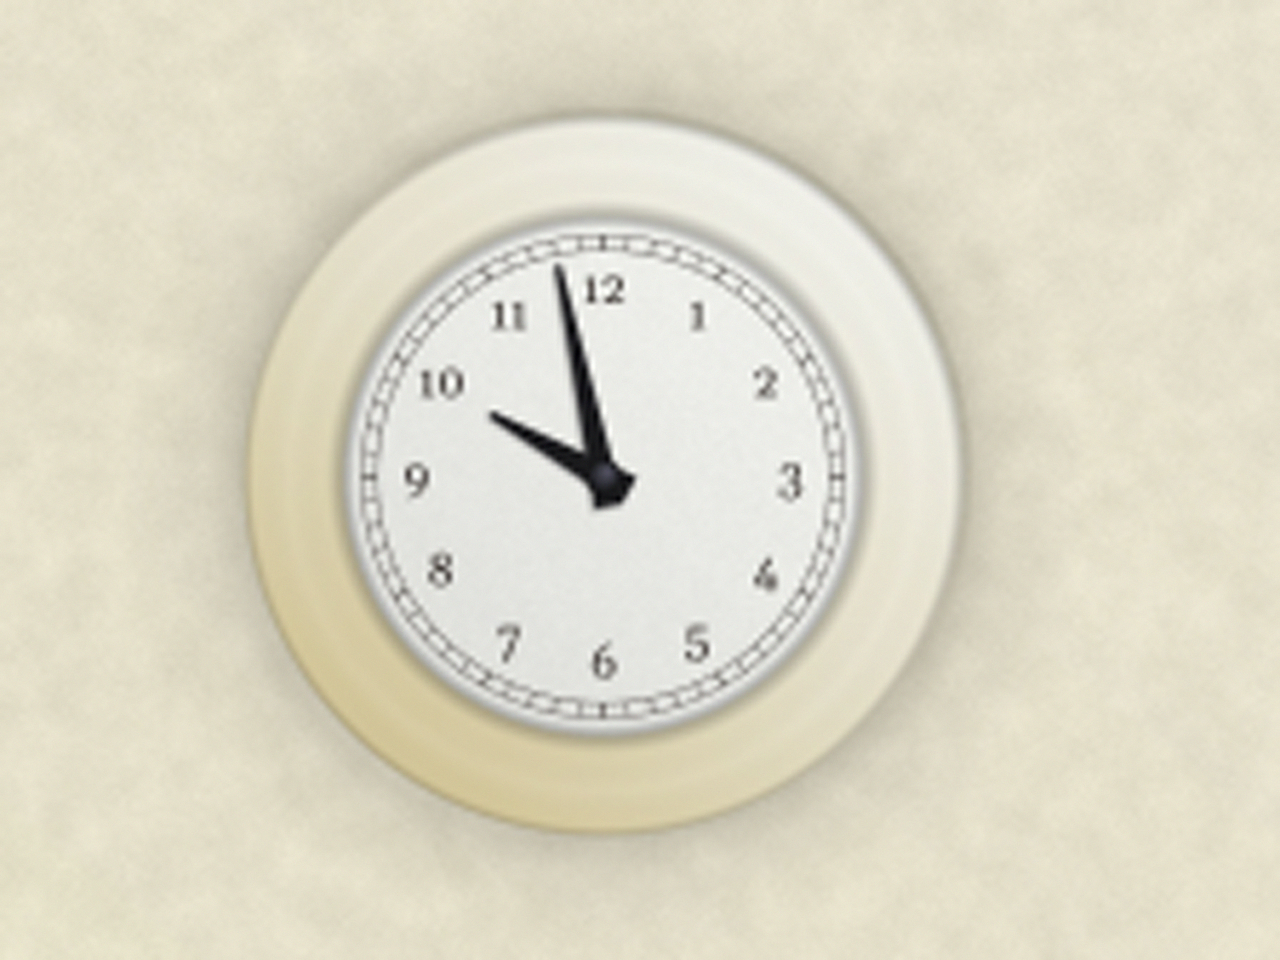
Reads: 9:58
